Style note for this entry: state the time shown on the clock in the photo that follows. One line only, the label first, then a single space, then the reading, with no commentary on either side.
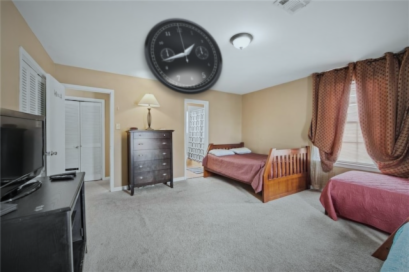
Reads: 1:43
